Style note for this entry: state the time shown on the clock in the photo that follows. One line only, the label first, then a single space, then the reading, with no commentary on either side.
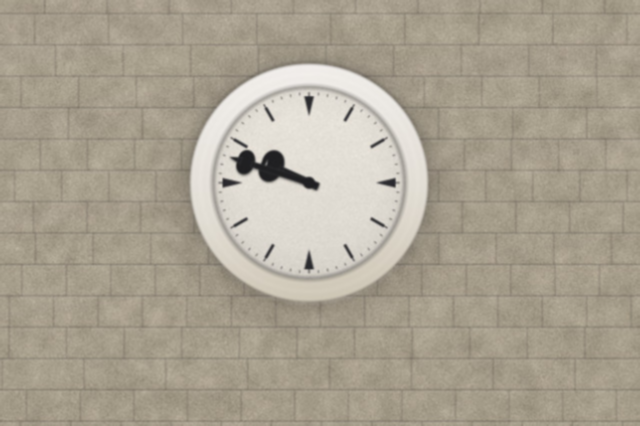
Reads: 9:48
